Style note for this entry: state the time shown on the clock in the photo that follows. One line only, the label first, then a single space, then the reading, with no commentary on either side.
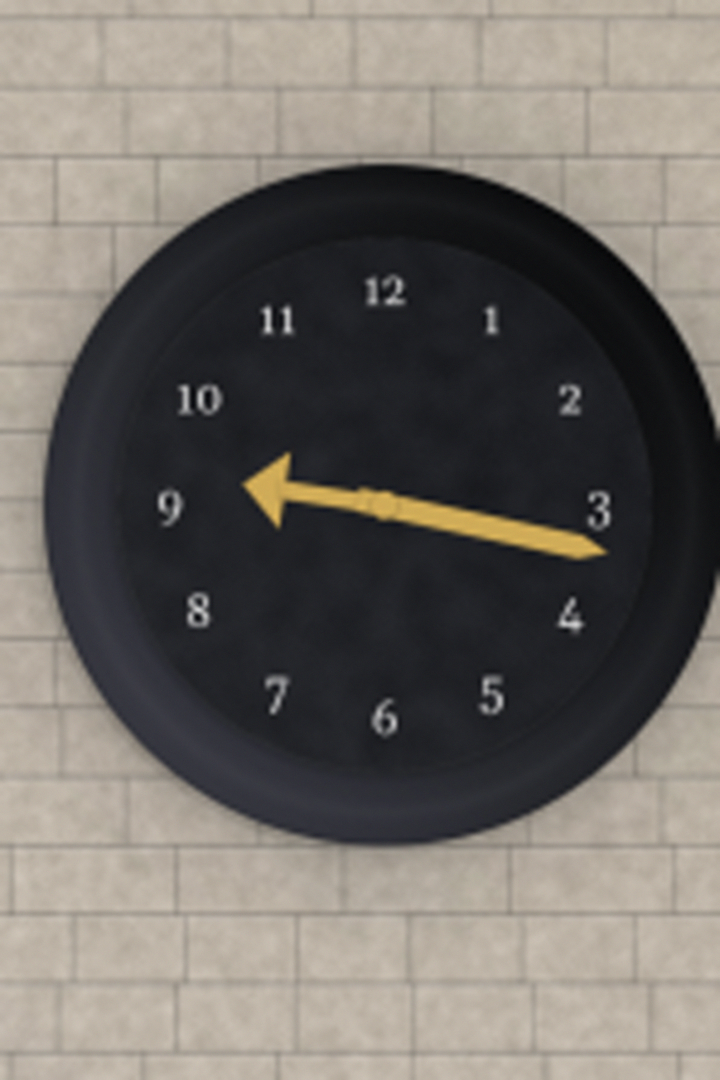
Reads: 9:17
